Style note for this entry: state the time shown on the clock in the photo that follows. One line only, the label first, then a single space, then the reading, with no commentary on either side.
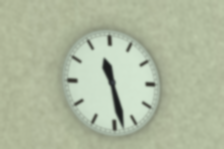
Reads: 11:28
